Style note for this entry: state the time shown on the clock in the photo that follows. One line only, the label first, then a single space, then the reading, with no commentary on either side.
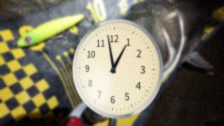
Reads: 12:58
